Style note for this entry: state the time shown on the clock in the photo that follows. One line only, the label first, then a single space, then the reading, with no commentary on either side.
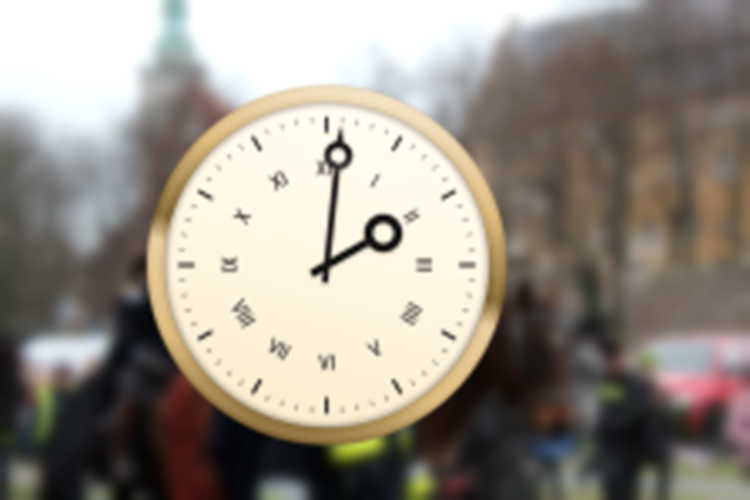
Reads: 2:01
